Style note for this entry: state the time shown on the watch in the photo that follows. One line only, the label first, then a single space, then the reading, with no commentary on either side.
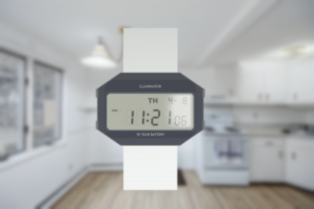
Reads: 11:21:06
